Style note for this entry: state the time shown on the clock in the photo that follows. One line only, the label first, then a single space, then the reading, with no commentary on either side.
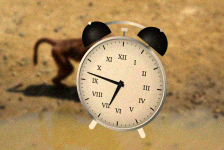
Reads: 6:47
